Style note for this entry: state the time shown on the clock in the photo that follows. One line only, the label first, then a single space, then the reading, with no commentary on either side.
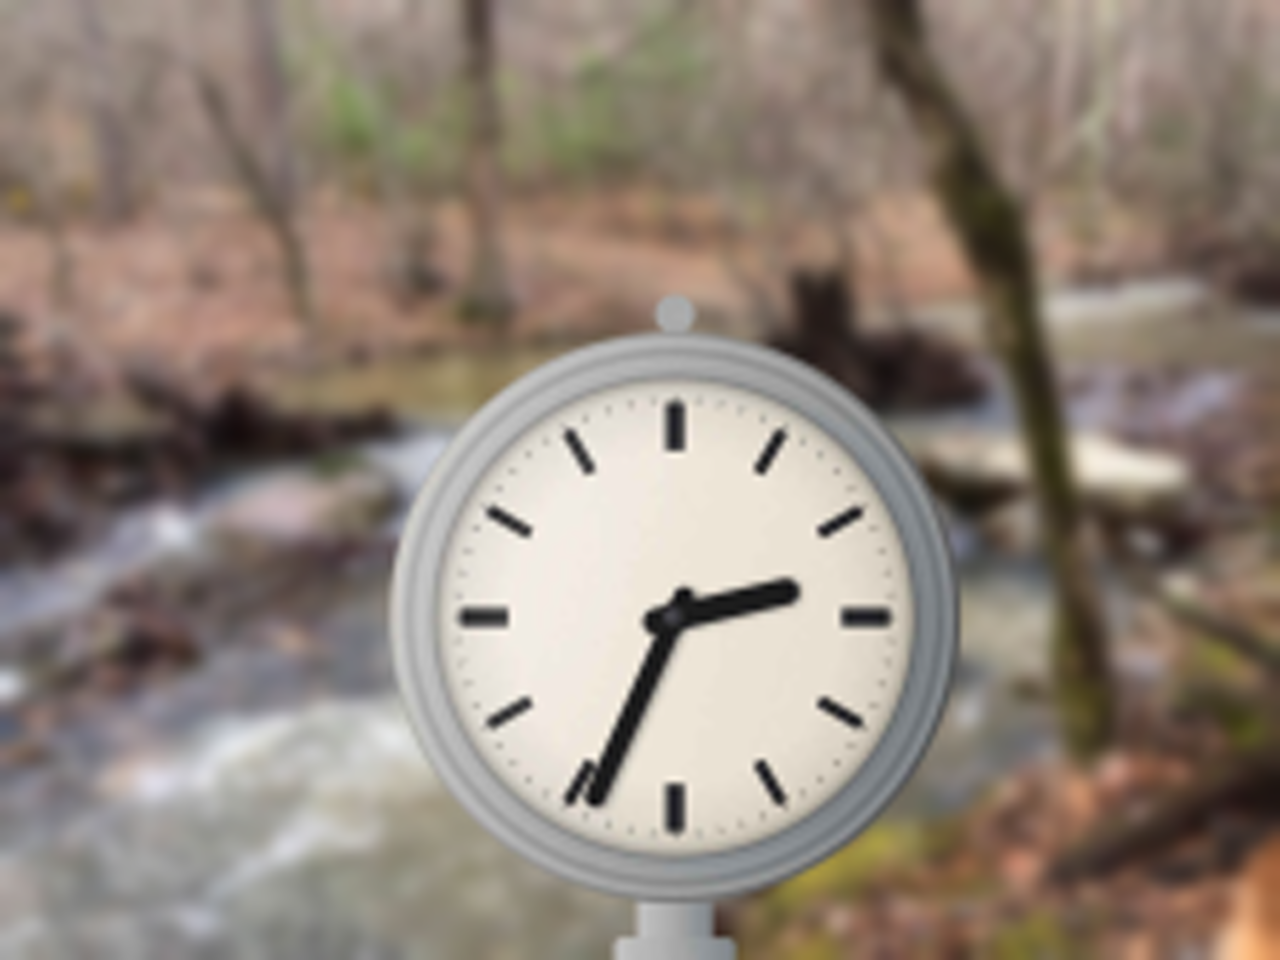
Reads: 2:34
